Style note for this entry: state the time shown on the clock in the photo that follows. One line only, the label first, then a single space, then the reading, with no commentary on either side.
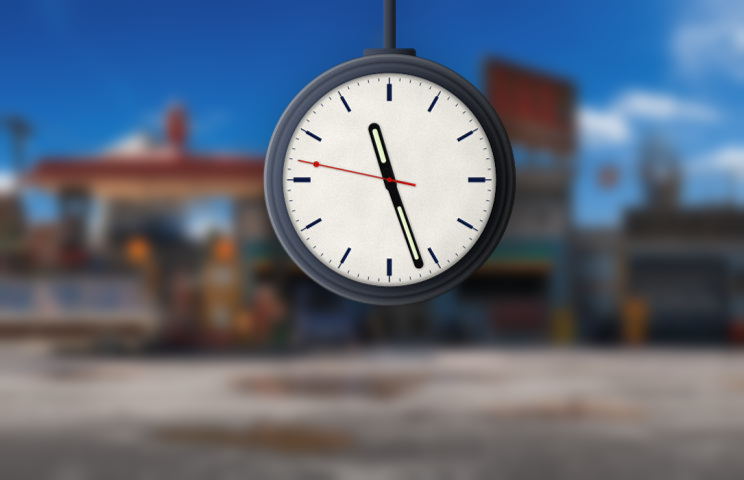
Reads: 11:26:47
